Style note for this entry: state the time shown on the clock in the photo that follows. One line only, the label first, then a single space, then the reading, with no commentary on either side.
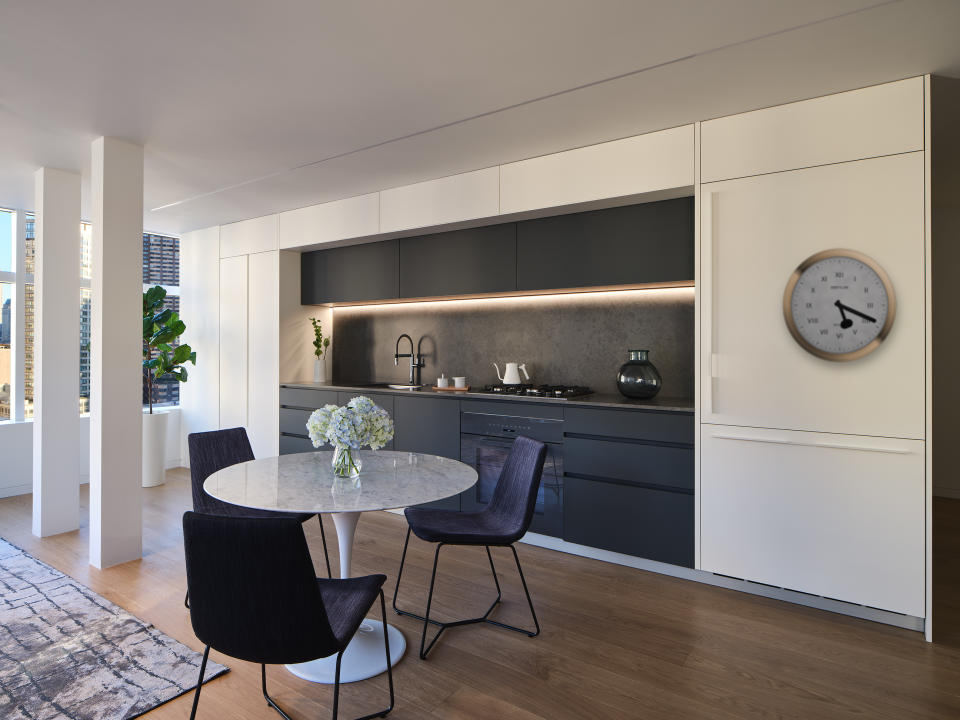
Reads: 5:19
